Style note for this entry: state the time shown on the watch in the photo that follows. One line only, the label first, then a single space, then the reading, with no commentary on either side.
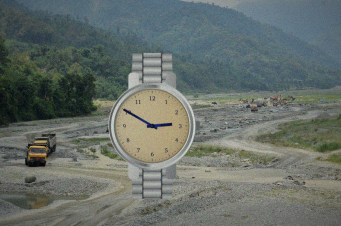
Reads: 2:50
